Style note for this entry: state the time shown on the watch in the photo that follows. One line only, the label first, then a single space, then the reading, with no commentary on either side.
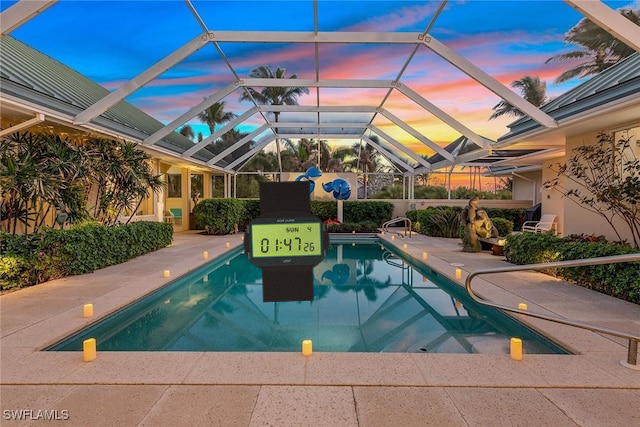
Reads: 1:47:26
